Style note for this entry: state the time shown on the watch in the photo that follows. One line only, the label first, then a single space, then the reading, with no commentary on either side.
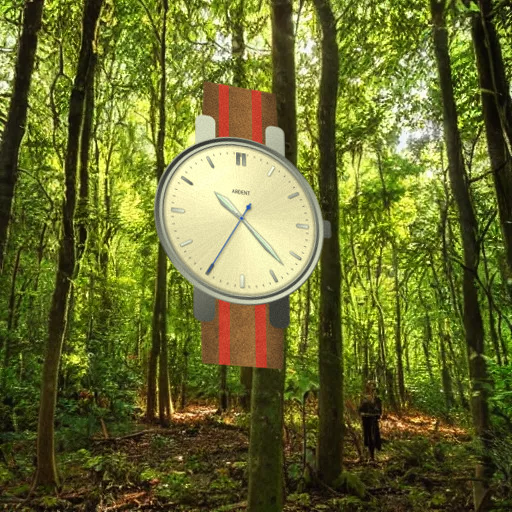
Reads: 10:22:35
